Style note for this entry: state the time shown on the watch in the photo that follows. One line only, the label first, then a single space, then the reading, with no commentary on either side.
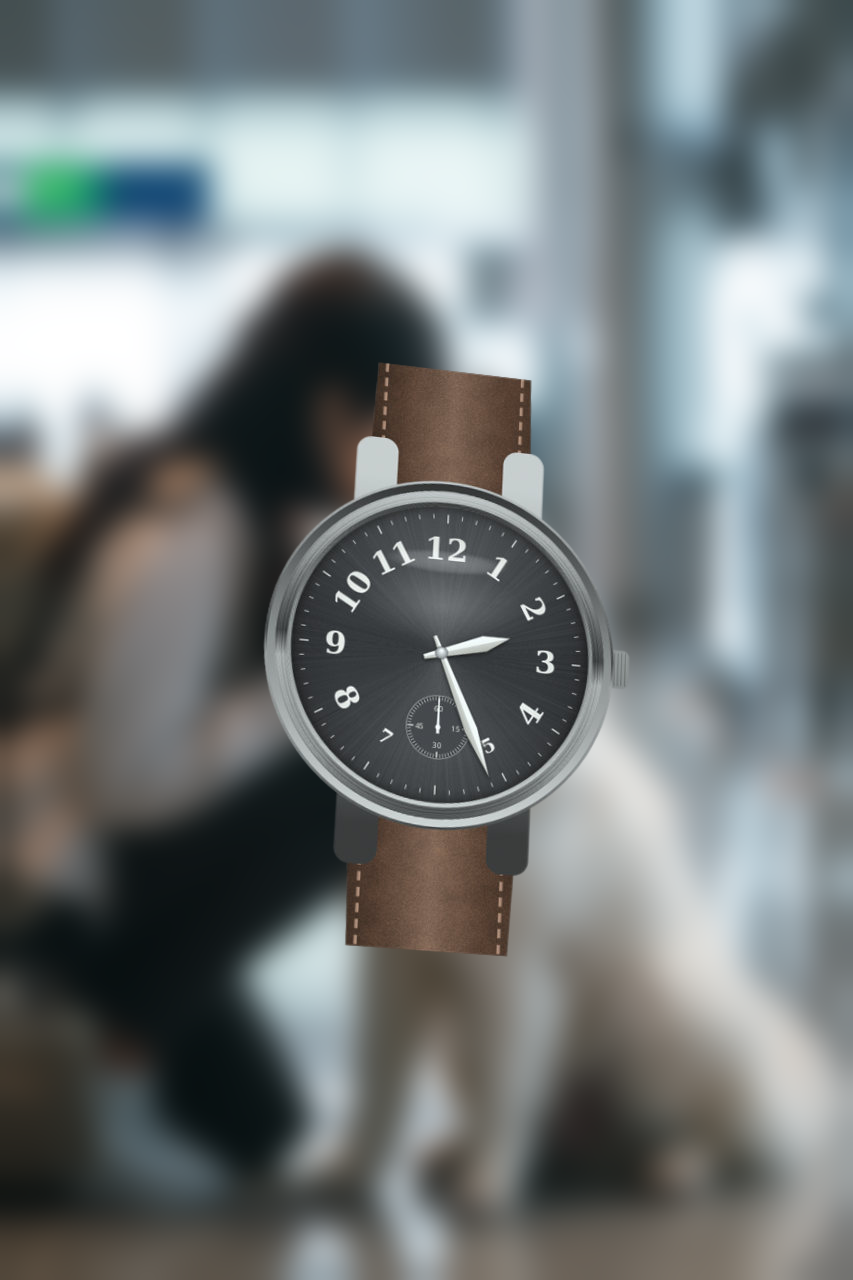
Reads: 2:26
